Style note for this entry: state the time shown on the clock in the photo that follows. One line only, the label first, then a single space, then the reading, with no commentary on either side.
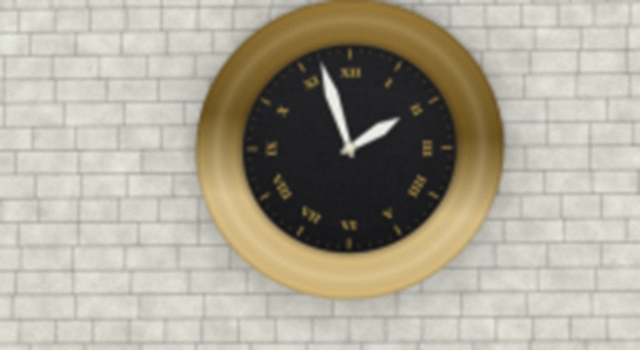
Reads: 1:57
